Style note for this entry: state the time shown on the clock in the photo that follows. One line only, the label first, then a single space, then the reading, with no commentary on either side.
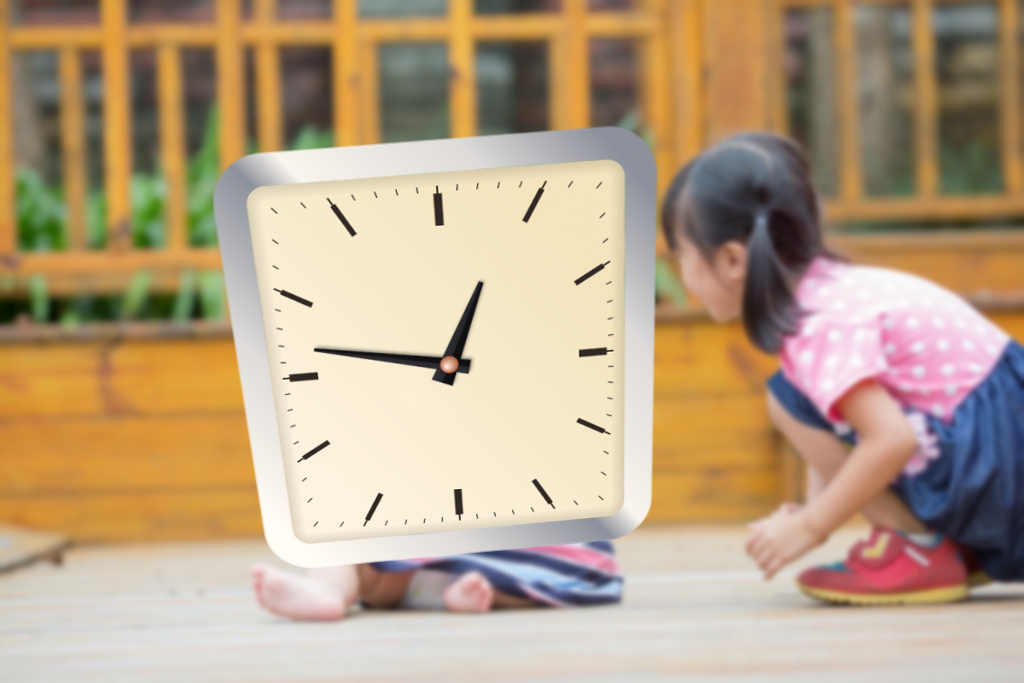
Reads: 12:47
